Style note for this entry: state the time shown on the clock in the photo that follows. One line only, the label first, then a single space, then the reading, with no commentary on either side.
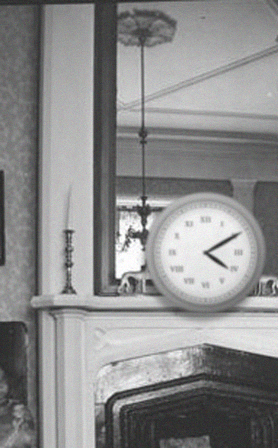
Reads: 4:10
